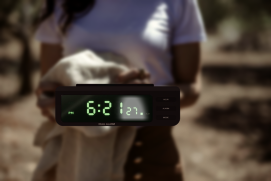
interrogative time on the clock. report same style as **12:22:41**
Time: **6:21:27**
